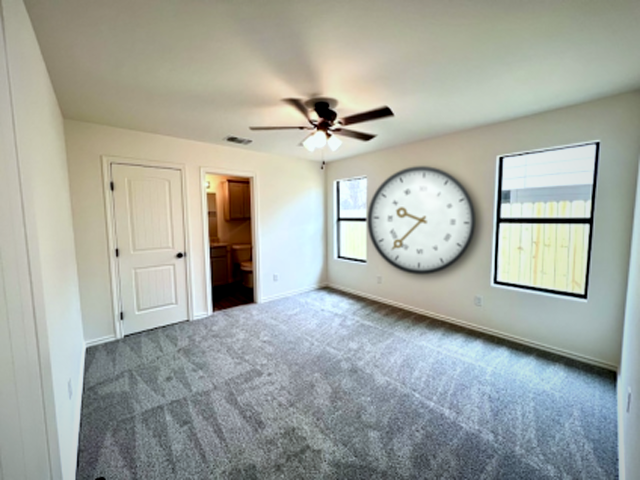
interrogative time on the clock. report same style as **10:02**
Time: **9:37**
